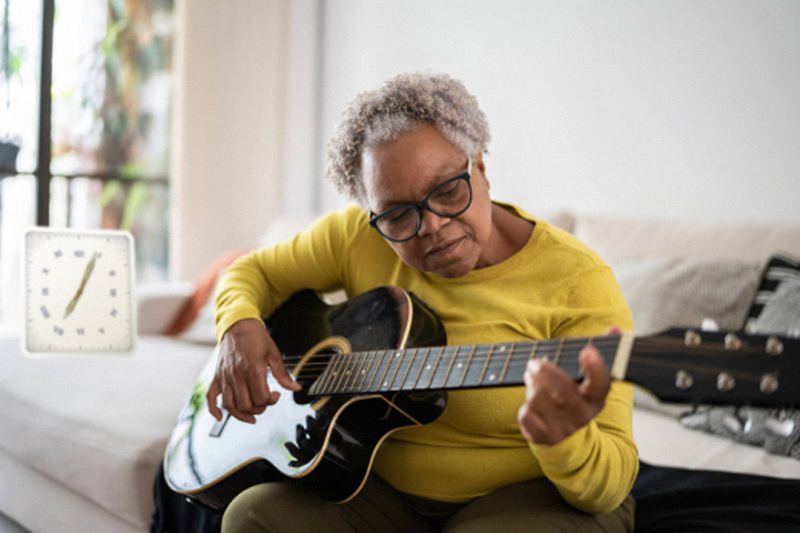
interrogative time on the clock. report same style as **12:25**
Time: **7:04**
